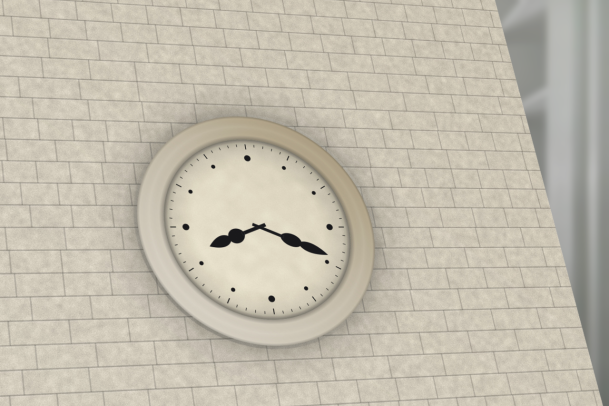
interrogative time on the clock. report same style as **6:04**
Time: **8:19**
